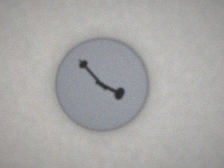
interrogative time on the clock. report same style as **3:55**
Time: **3:53**
